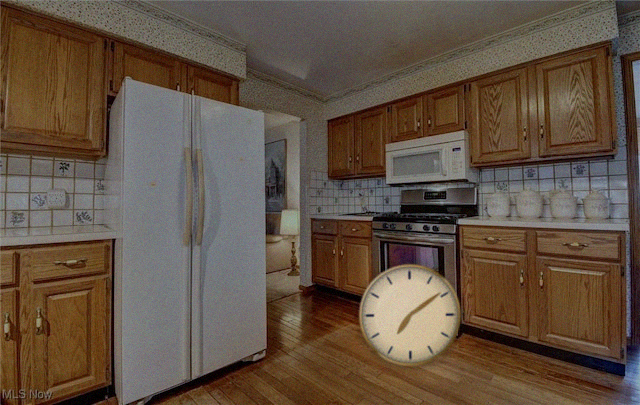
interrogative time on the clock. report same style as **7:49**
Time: **7:09**
